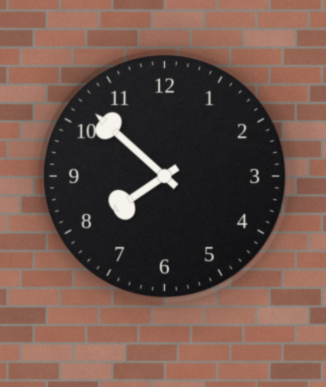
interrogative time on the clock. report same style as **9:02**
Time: **7:52**
